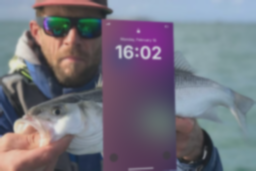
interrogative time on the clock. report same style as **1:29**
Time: **16:02**
